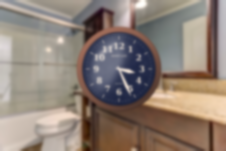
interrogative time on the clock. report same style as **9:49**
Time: **3:26**
